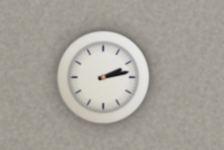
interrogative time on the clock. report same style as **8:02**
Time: **2:13**
